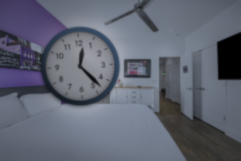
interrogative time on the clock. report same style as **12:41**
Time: **12:23**
